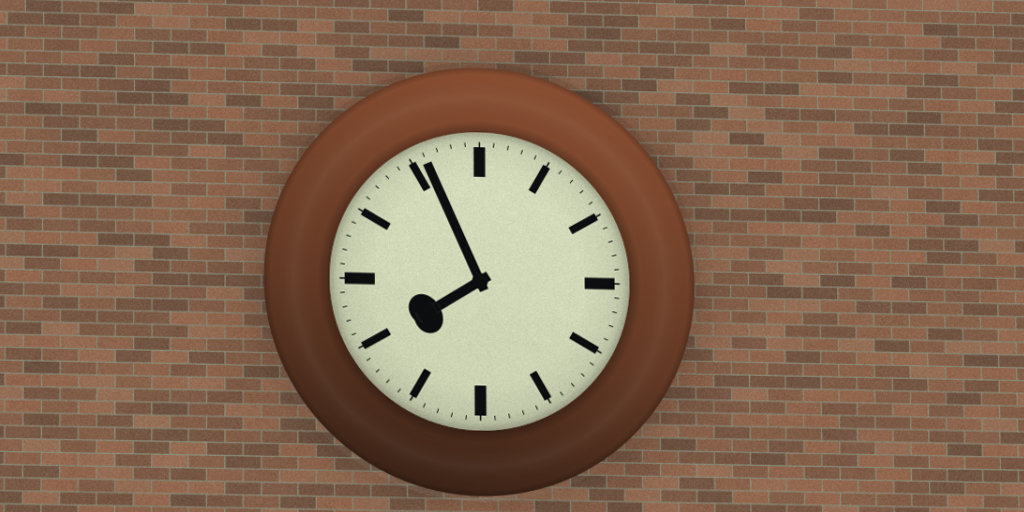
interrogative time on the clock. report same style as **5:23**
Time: **7:56**
